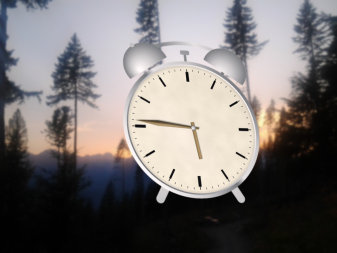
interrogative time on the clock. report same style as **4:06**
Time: **5:46**
